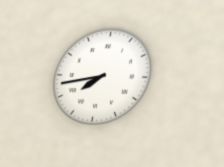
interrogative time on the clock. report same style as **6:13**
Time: **7:43**
